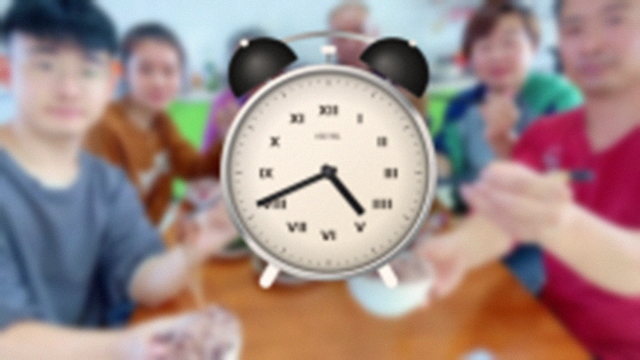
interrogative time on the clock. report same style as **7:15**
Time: **4:41**
